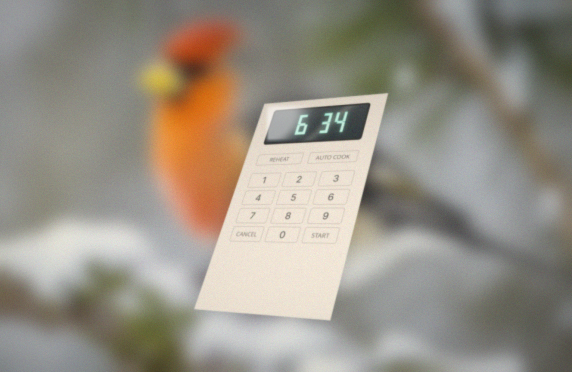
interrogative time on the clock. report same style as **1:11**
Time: **6:34**
